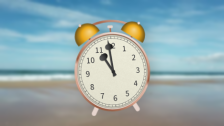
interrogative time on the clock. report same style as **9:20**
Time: **10:59**
